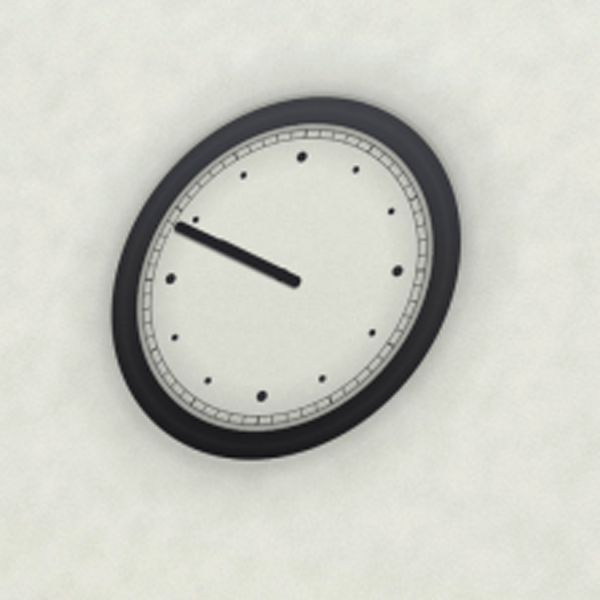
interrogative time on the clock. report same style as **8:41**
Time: **9:49**
